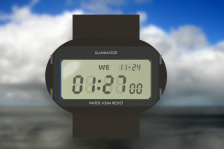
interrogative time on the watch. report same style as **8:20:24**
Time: **1:27:00**
